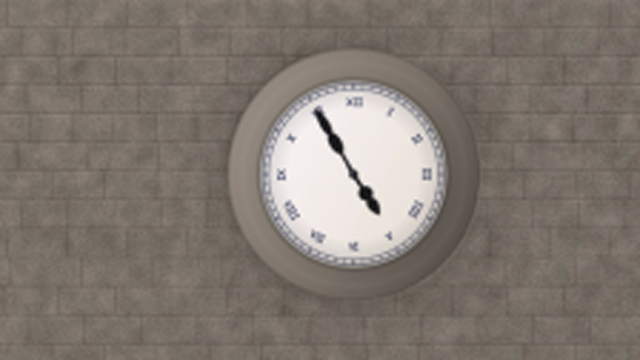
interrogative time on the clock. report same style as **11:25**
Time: **4:55**
